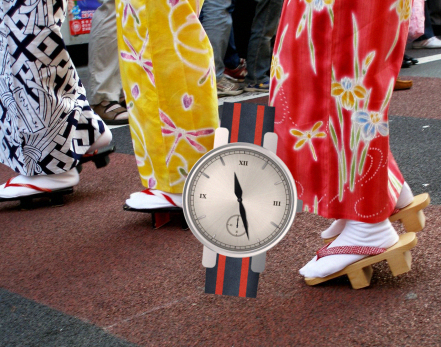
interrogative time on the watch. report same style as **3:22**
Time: **11:27**
